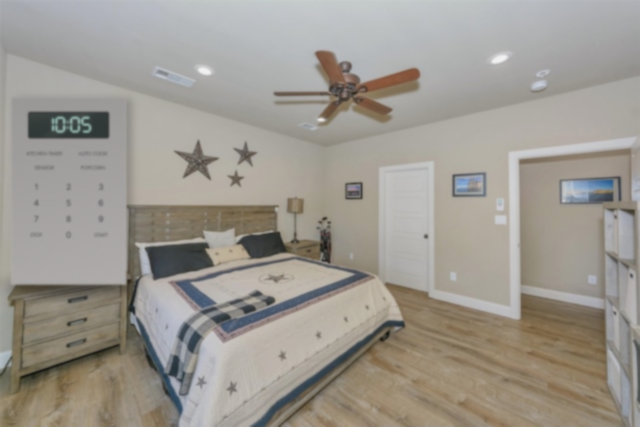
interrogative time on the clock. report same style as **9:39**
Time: **10:05**
